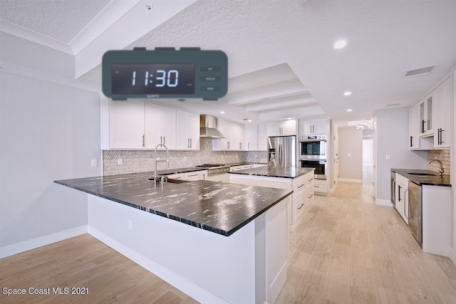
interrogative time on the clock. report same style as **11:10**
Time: **11:30**
